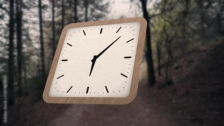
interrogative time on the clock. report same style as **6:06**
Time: **6:07**
